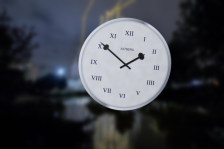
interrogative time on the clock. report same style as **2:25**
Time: **1:51**
